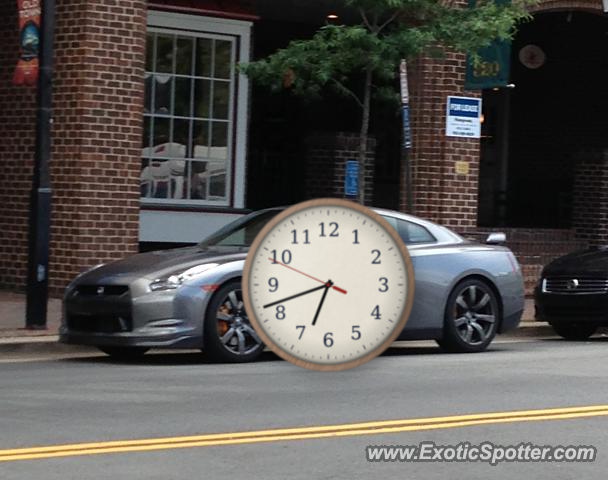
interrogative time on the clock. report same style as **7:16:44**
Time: **6:41:49**
